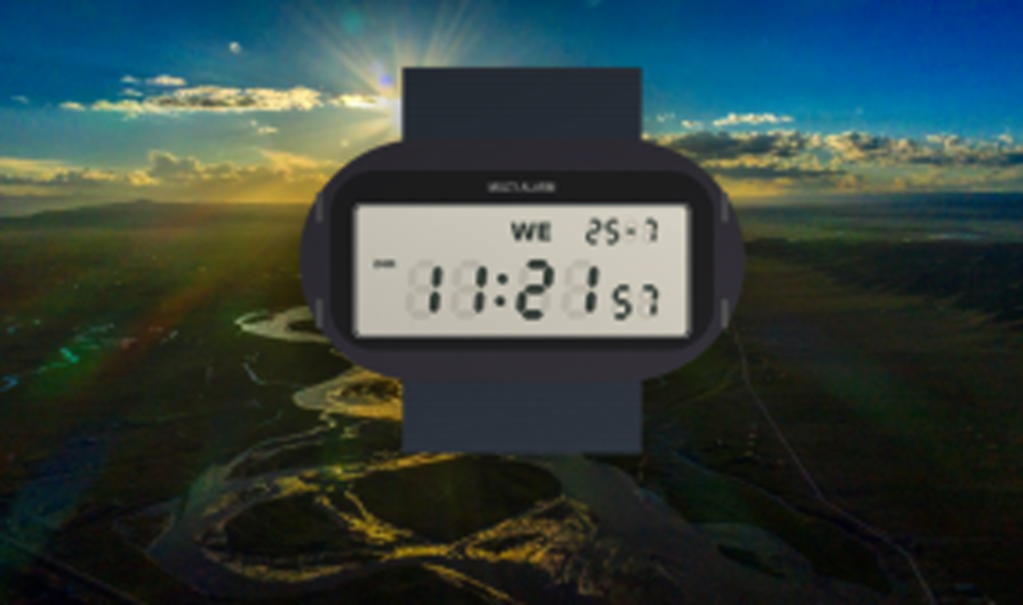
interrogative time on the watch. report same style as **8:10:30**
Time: **11:21:57**
